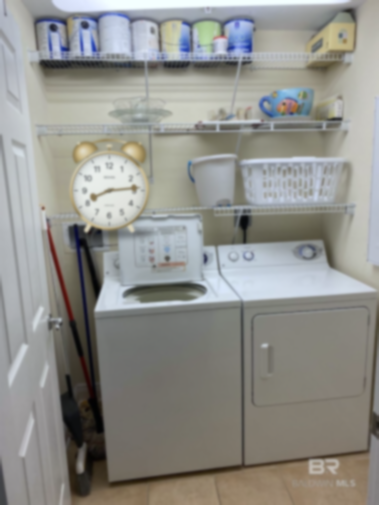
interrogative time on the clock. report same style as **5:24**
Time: **8:14**
